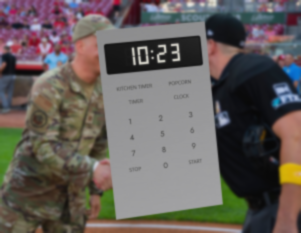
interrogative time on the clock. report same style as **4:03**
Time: **10:23**
